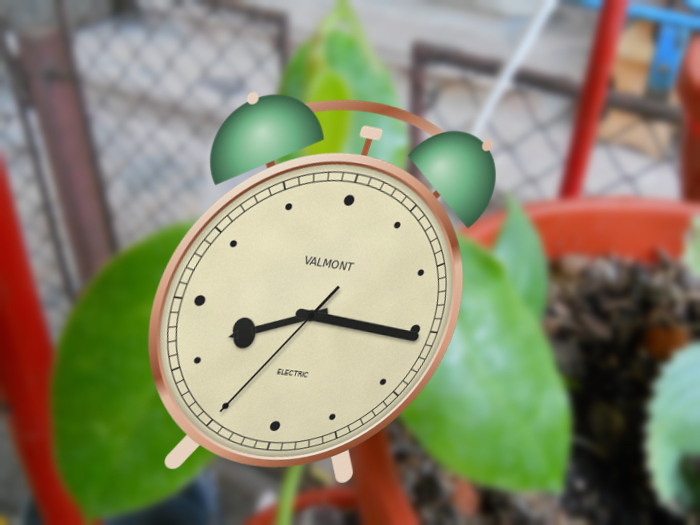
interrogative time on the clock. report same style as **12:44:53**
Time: **8:15:35**
